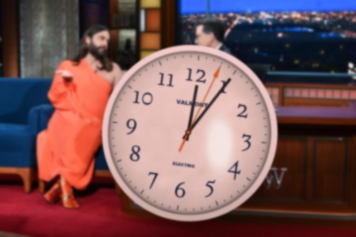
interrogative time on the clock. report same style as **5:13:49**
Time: **12:05:03**
